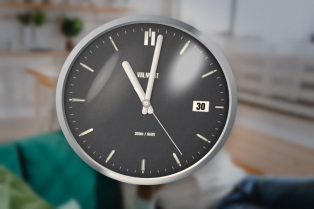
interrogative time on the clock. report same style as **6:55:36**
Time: **11:01:24**
